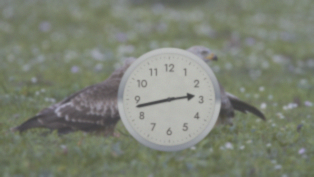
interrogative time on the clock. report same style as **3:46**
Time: **2:43**
